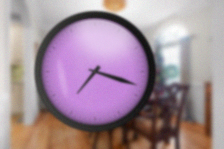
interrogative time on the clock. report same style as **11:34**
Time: **7:18**
